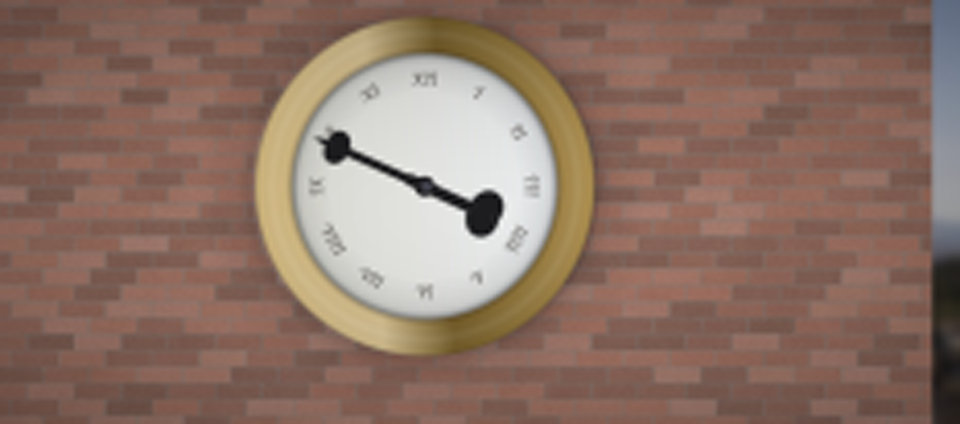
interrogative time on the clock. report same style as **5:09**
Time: **3:49**
